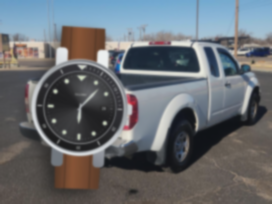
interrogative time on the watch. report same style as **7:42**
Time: **6:07**
